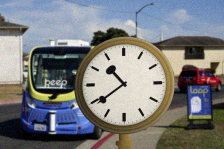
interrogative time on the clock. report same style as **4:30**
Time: **10:39**
